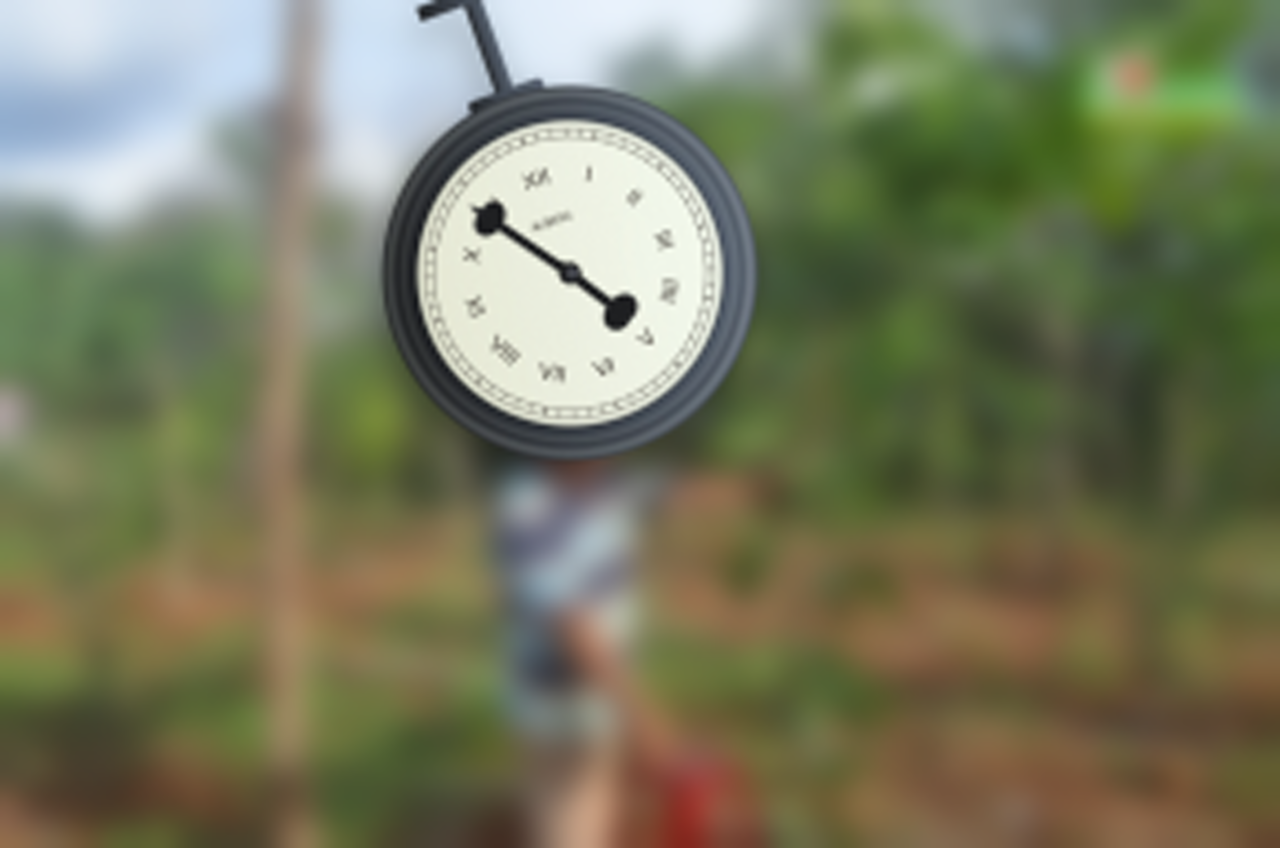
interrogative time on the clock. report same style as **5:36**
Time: **4:54**
